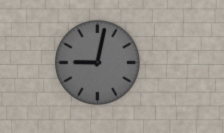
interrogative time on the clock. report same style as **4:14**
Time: **9:02**
